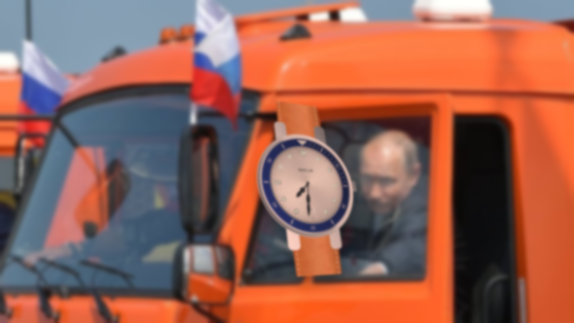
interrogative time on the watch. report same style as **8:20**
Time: **7:31**
